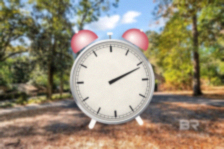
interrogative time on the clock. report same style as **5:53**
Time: **2:11**
